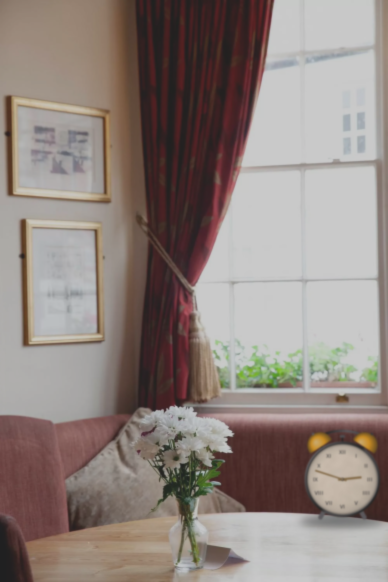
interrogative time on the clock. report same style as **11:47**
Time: **2:48**
